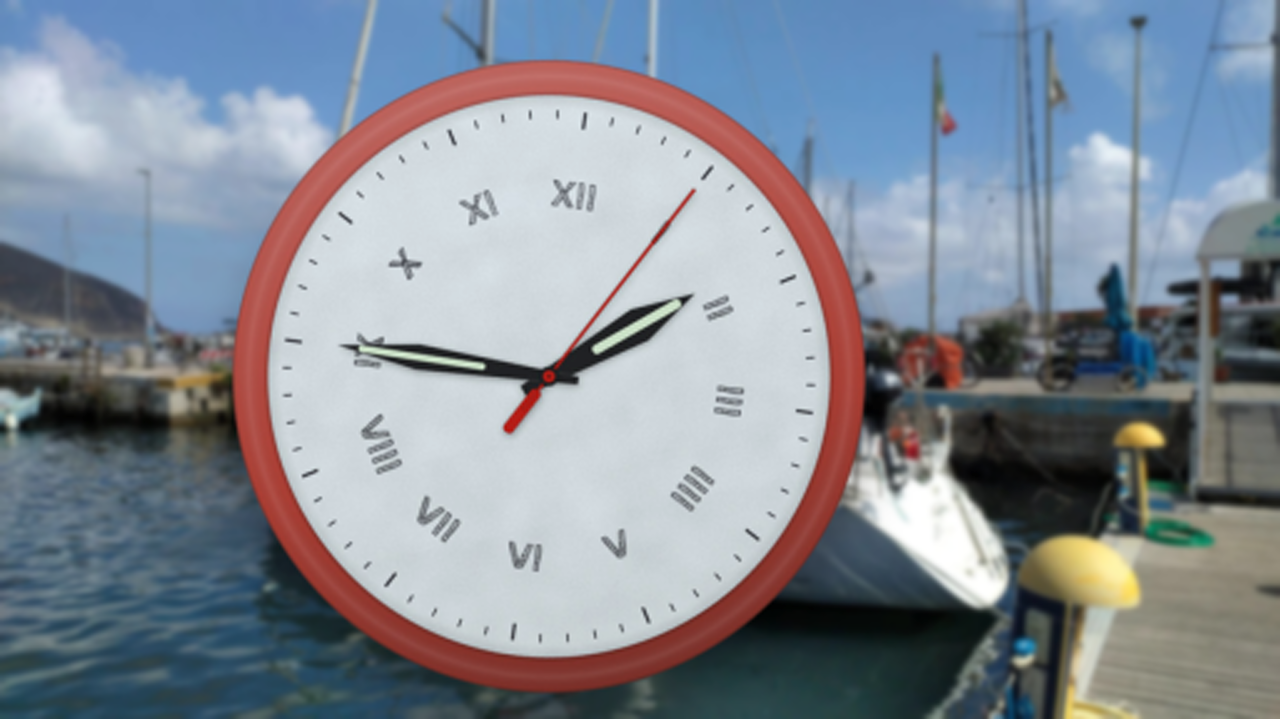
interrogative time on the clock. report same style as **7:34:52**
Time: **1:45:05**
